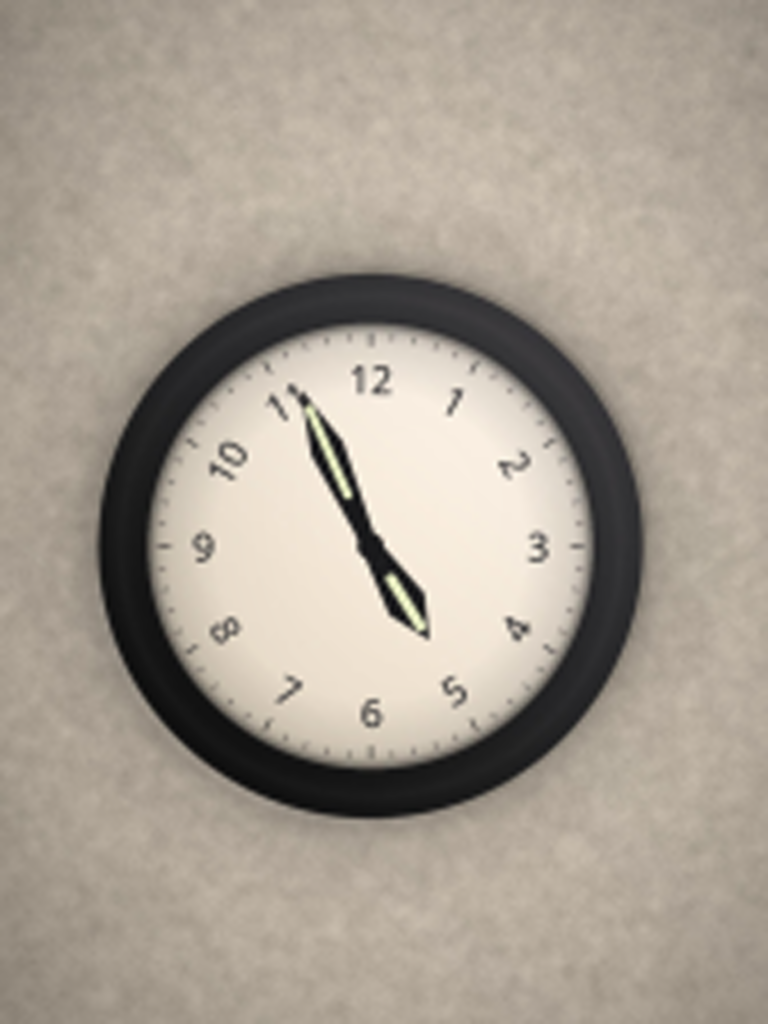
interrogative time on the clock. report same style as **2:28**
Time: **4:56**
